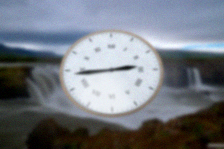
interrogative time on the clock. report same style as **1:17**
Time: **2:44**
